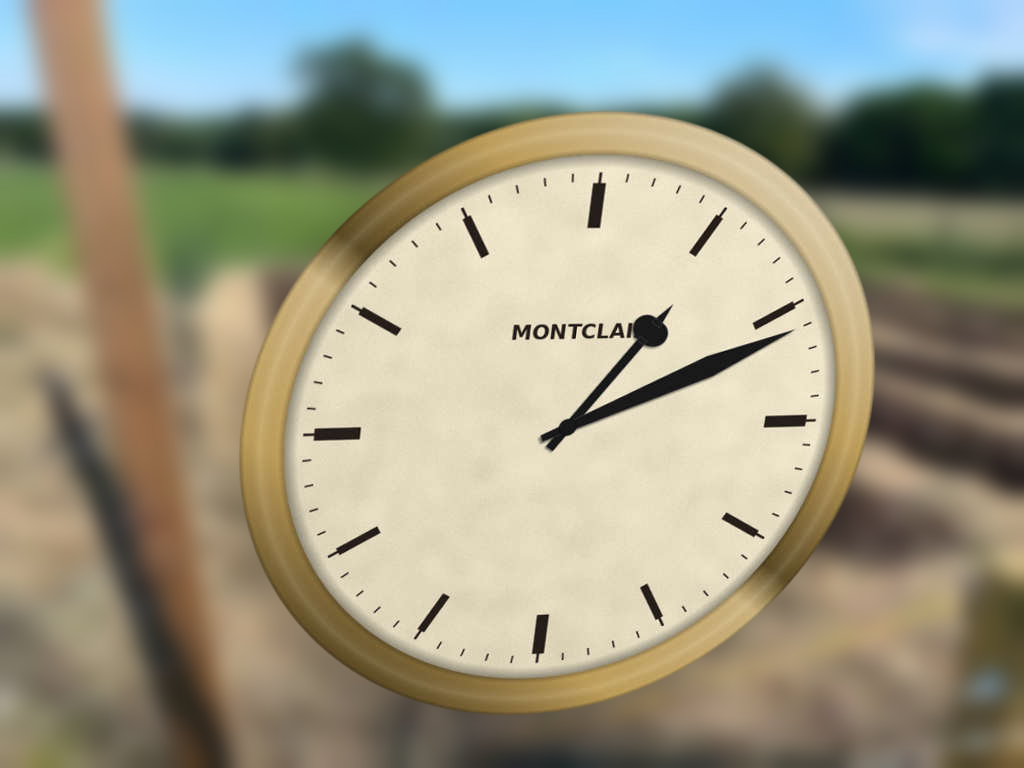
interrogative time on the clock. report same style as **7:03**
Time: **1:11**
